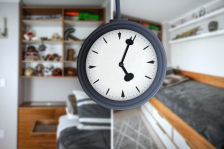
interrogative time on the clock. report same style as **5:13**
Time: **5:04**
